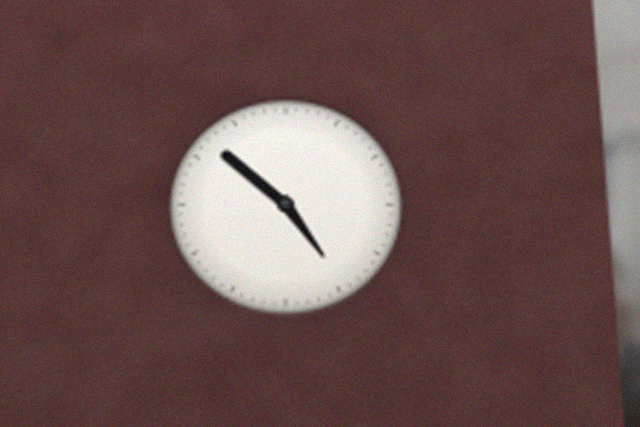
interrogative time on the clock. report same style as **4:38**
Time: **4:52**
